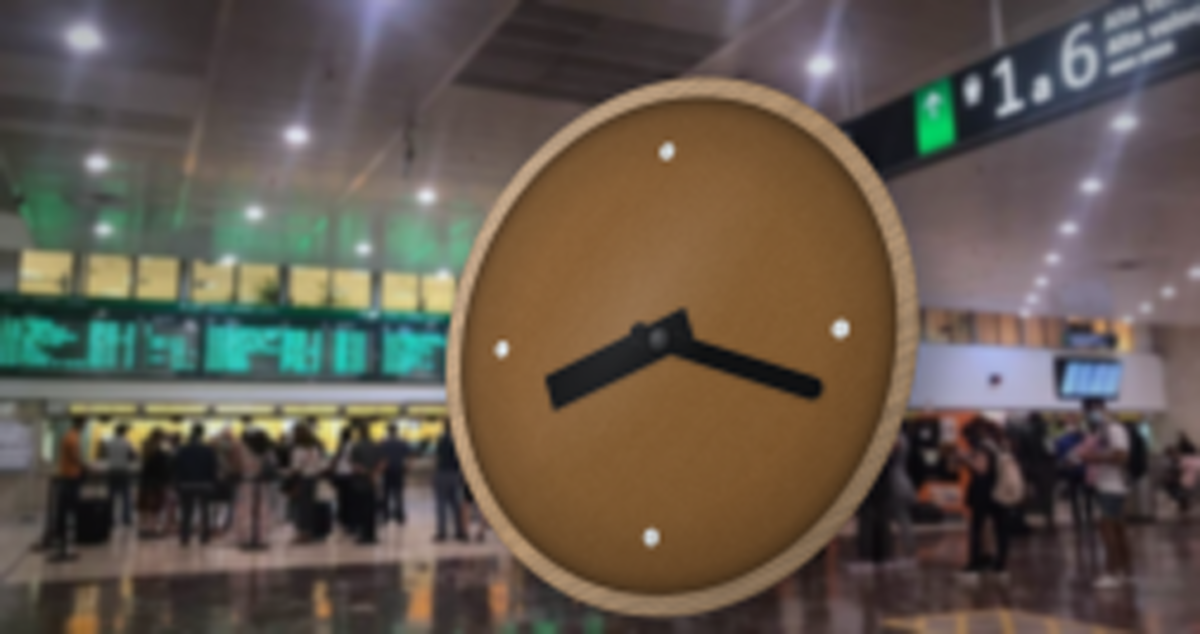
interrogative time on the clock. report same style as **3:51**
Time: **8:18**
